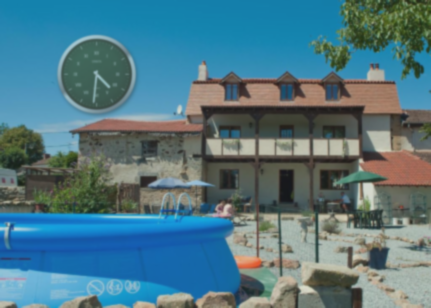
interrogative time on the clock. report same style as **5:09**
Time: **4:31**
